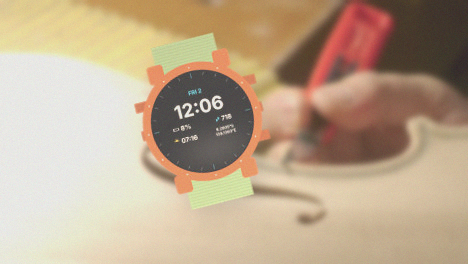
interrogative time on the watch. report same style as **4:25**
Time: **12:06**
